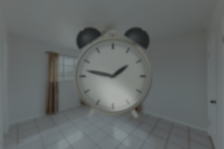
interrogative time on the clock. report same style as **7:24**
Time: **1:47**
